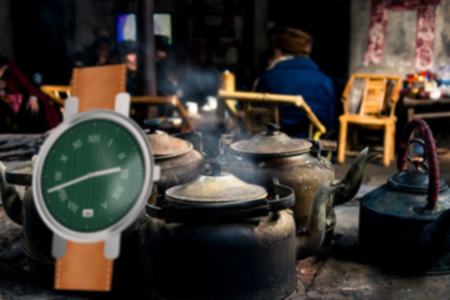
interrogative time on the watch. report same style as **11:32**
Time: **2:42**
